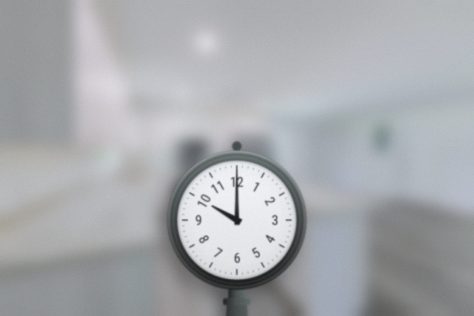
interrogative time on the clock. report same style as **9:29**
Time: **10:00**
